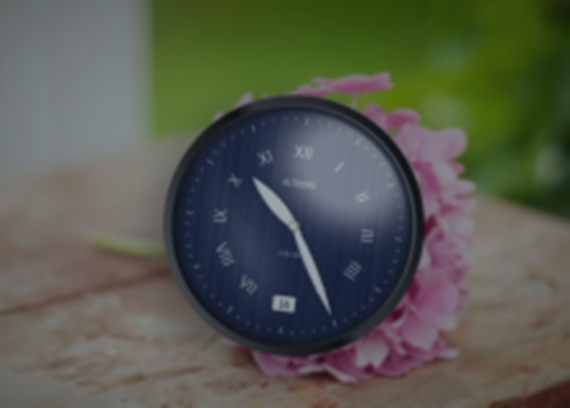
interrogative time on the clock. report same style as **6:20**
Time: **10:25**
